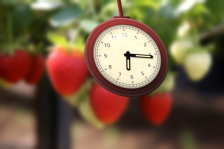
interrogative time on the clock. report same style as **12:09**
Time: **6:16**
